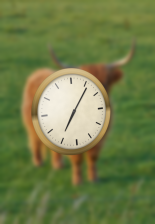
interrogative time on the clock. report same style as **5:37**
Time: **7:06**
